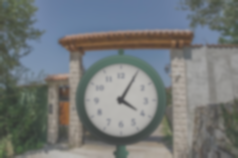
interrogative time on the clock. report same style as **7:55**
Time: **4:05**
